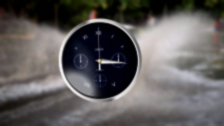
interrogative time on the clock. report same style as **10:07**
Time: **3:16**
